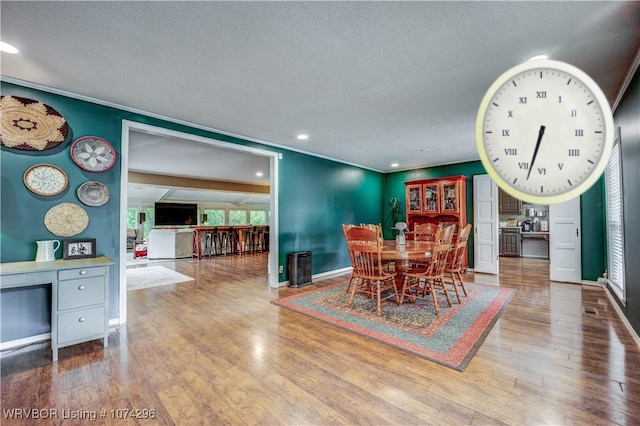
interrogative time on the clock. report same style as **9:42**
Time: **6:33**
